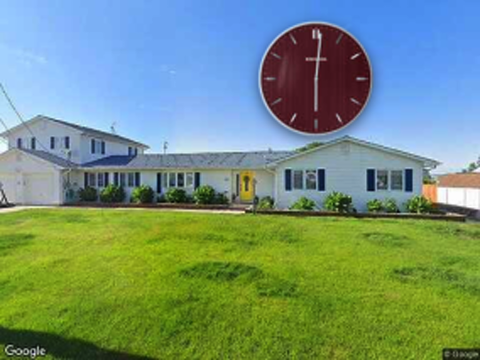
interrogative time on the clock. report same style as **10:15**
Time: **6:01**
